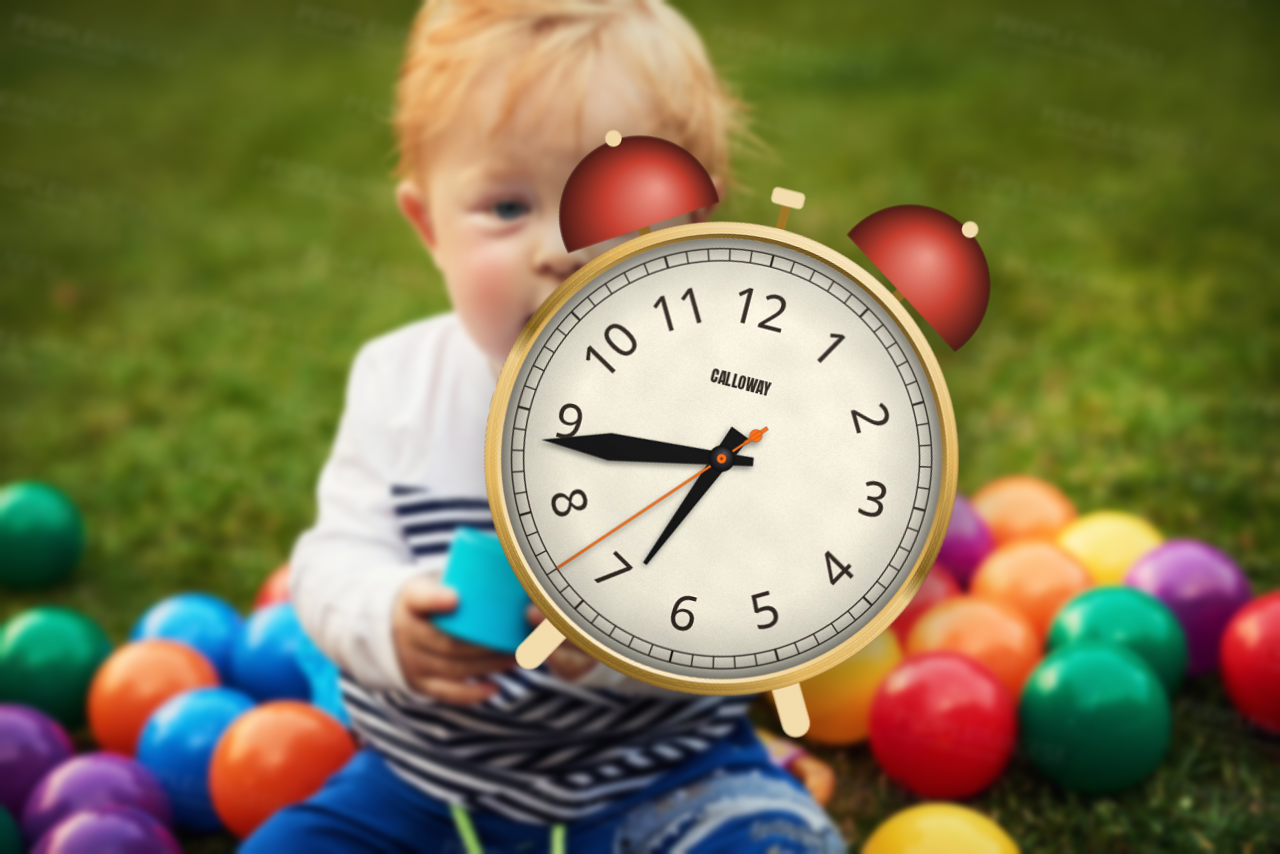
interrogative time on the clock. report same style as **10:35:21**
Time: **6:43:37**
